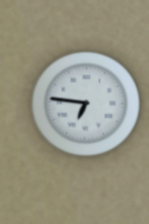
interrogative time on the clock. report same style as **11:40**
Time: **6:46**
